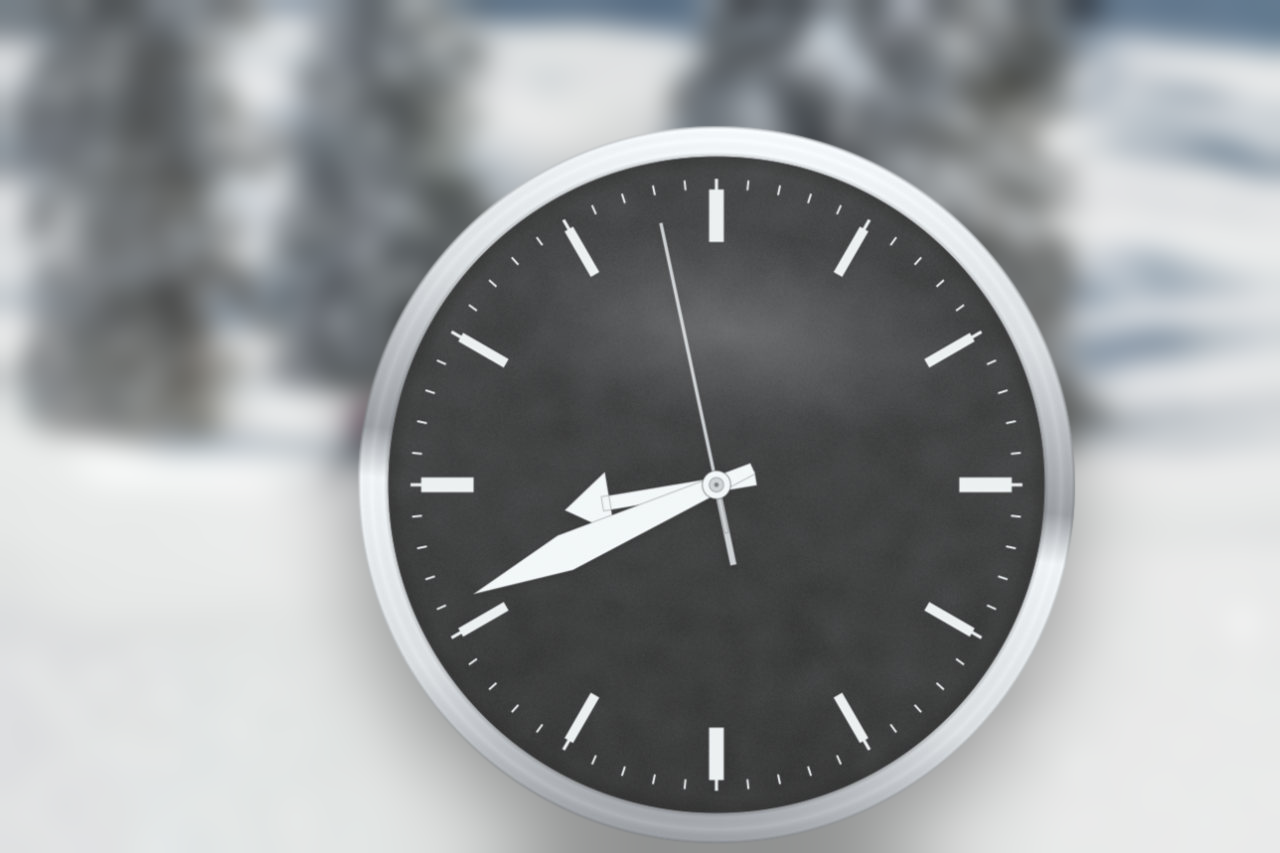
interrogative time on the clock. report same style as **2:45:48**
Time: **8:40:58**
